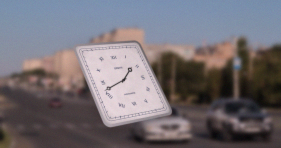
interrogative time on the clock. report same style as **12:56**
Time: **1:42**
